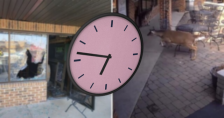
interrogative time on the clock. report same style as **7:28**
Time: **6:47**
